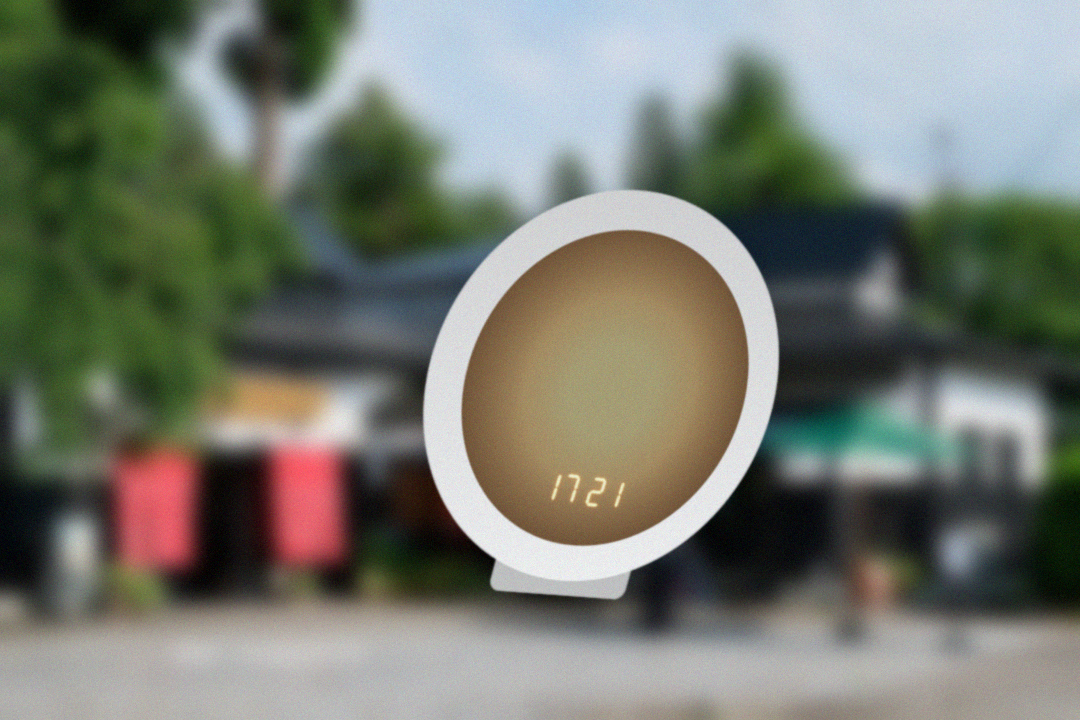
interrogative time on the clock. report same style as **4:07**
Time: **17:21**
